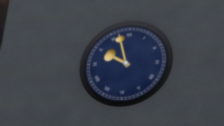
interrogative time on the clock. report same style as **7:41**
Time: **9:57**
